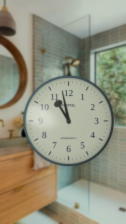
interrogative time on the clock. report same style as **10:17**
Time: **10:58**
